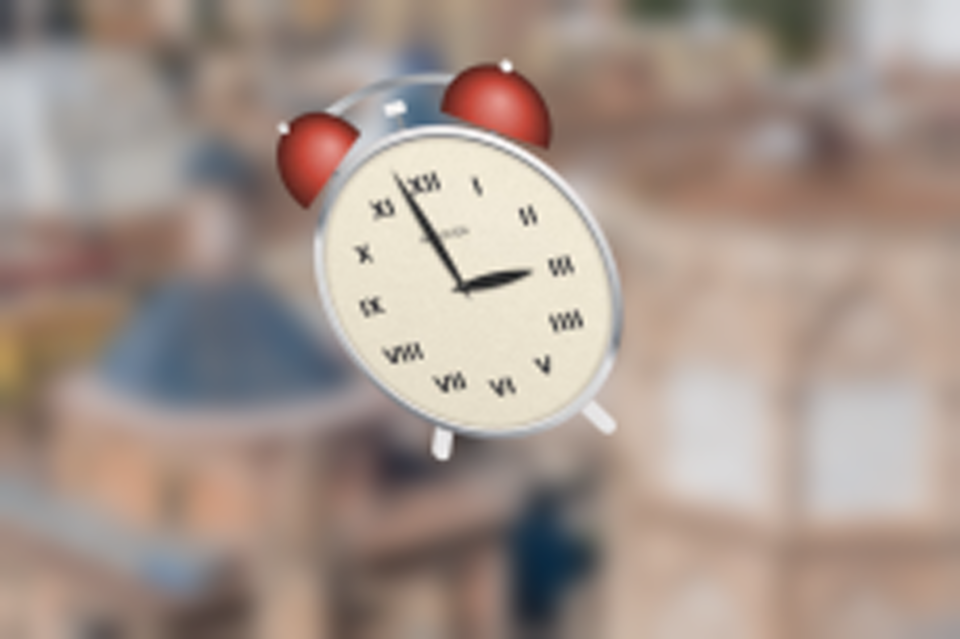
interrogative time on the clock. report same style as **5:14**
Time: **2:58**
